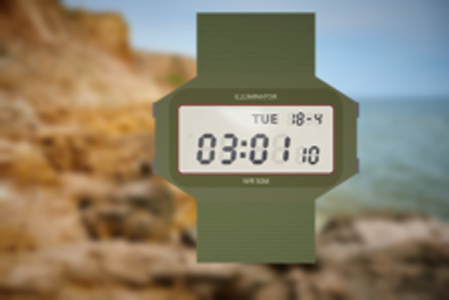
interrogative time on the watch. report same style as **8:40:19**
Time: **3:01:10**
